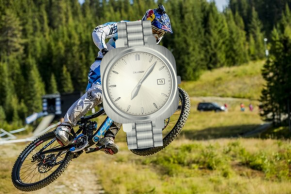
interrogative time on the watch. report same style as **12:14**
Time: **7:07**
